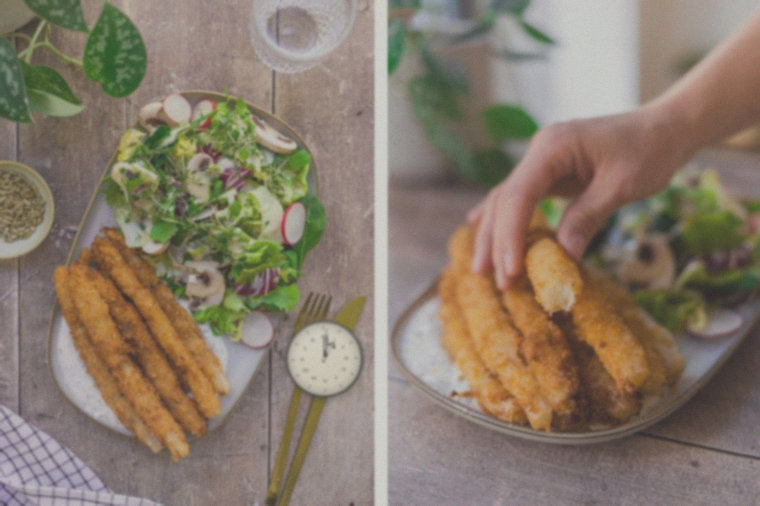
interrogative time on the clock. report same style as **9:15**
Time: **1:01**
